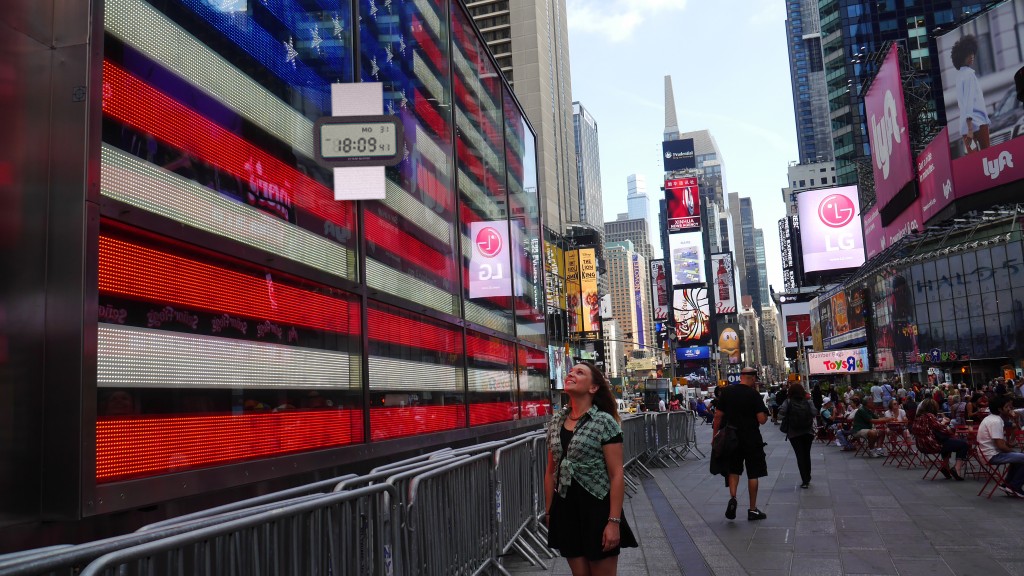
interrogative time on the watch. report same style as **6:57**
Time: **18:09**
